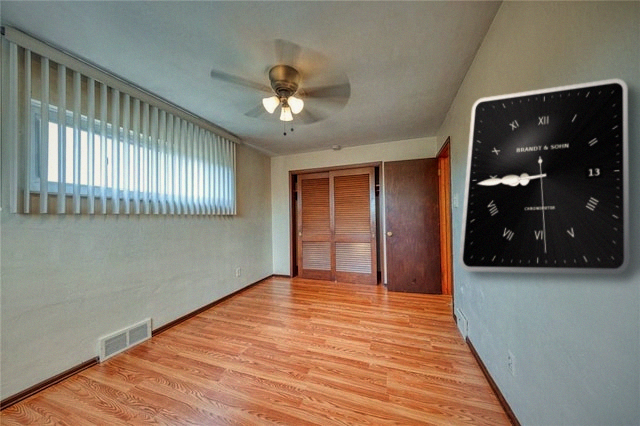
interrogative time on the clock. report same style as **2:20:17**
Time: **8:44:29**
